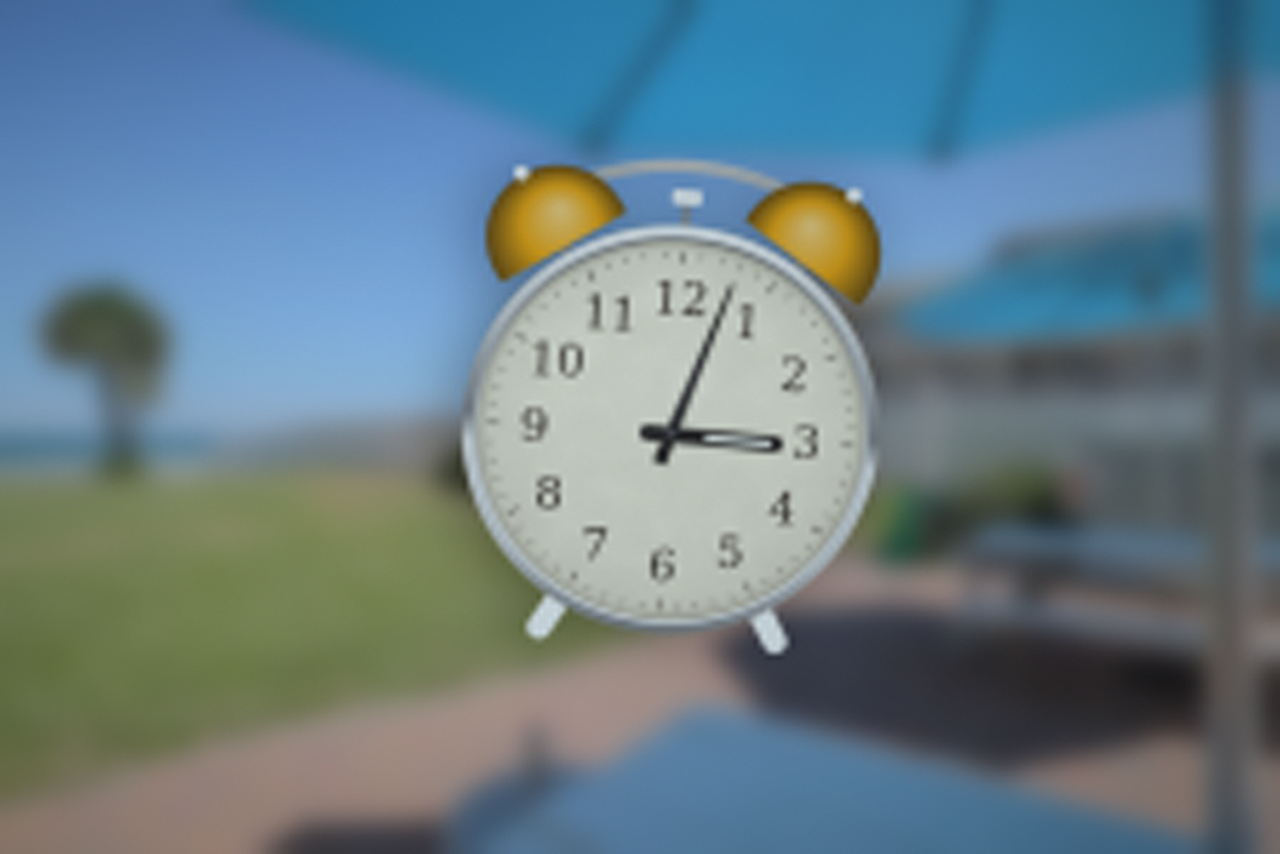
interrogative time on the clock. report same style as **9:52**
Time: **3:03**
